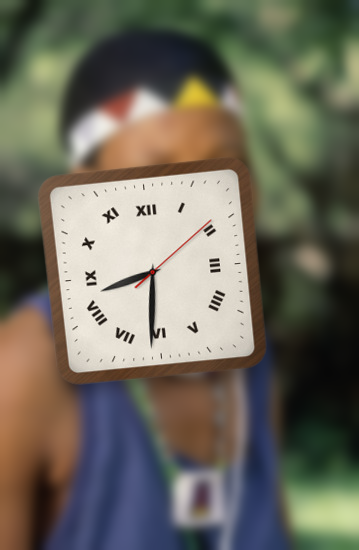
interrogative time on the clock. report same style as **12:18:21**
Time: **8:31:09**
